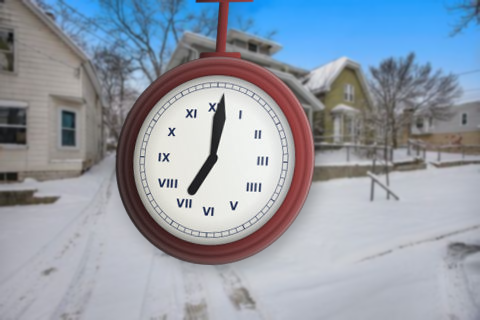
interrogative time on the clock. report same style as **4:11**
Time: **7:01**
